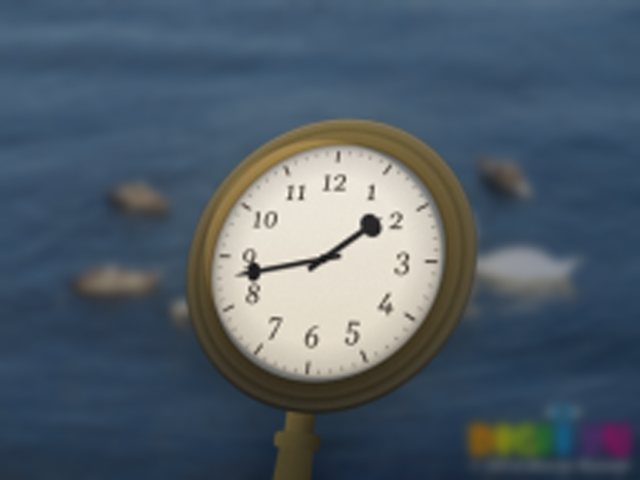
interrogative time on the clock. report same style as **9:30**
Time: **1:43**
